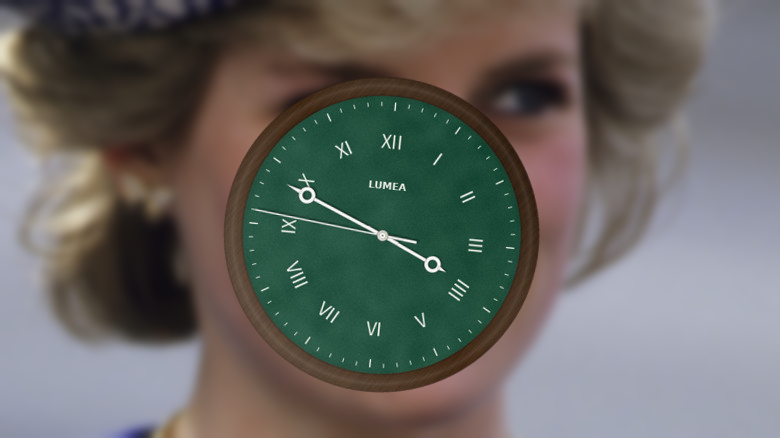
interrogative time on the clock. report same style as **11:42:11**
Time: **3:48:46**
